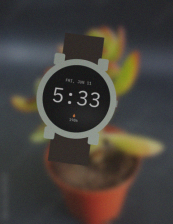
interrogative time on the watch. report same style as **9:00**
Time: **5:33**
